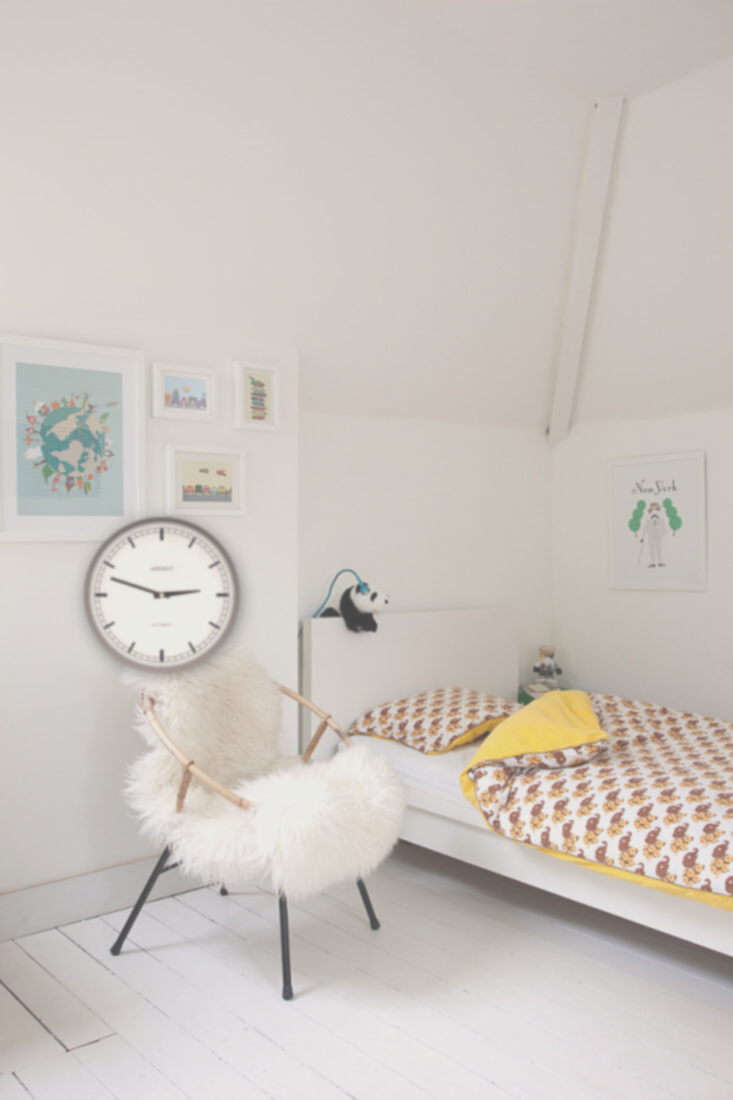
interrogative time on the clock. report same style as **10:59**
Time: **2:48**
